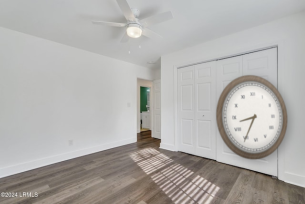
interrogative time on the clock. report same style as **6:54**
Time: **8:35**
